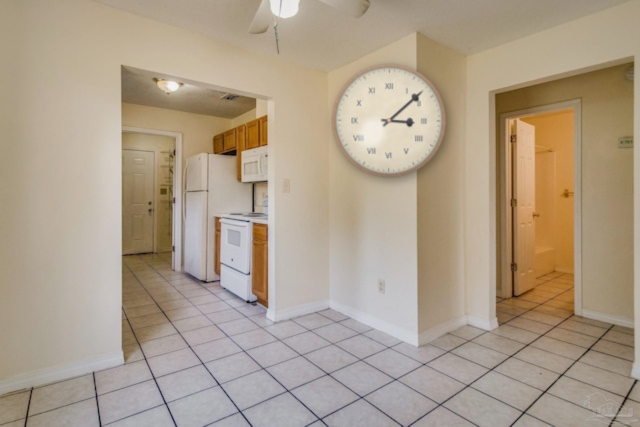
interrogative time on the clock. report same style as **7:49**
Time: **3:08**
